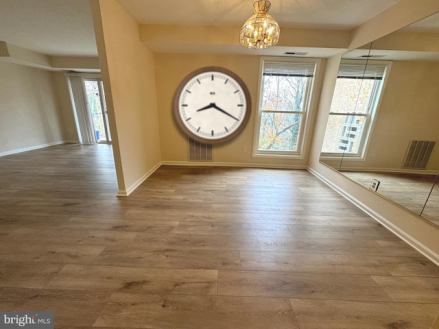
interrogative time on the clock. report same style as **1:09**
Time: **8:20**
